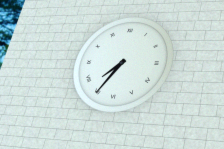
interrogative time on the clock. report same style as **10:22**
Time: **7:35**
